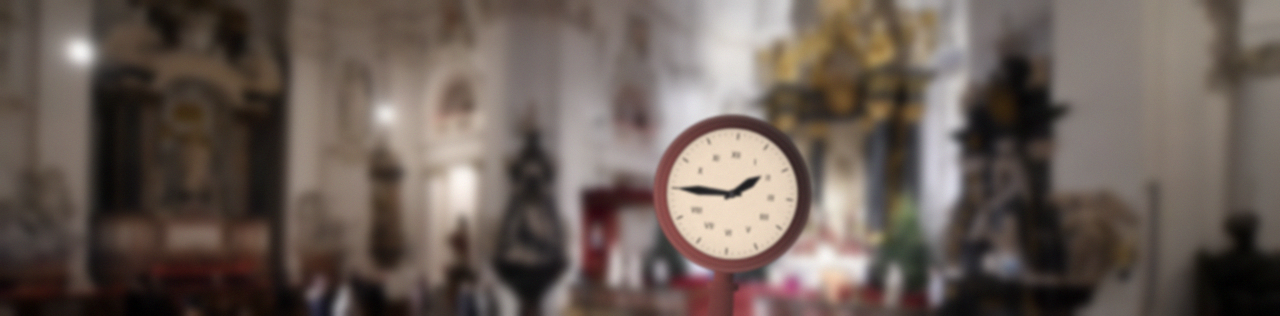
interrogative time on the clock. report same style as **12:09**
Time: **1:45**
